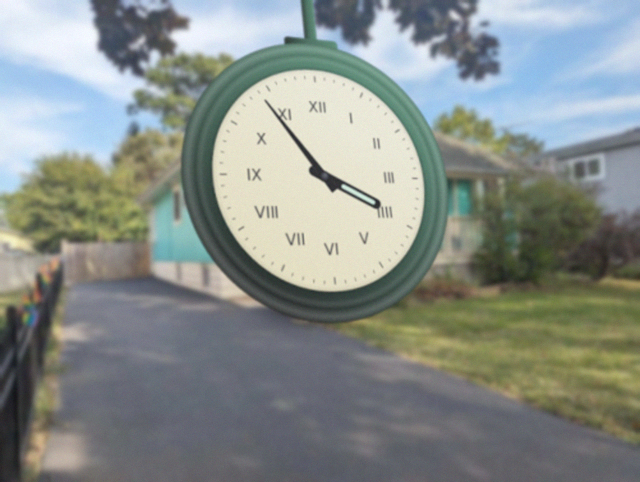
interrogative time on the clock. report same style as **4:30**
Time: **3:54**
